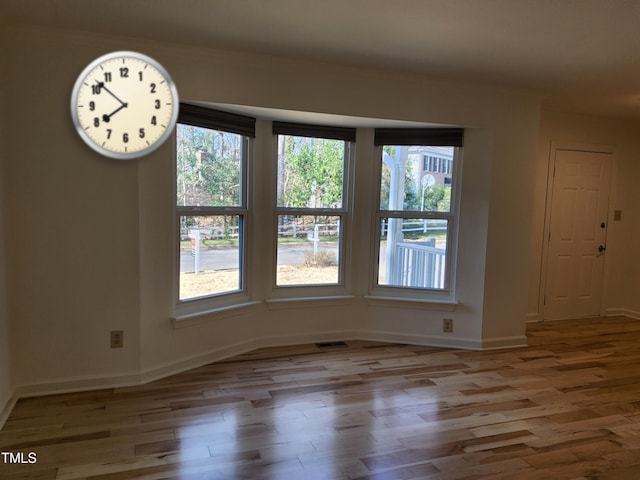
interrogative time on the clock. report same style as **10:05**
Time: **7:52**
